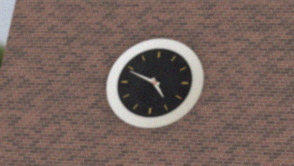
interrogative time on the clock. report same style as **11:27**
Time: **4:49**
